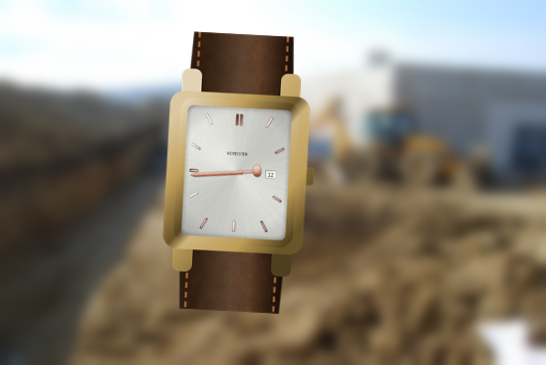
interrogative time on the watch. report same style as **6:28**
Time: **2:44**
